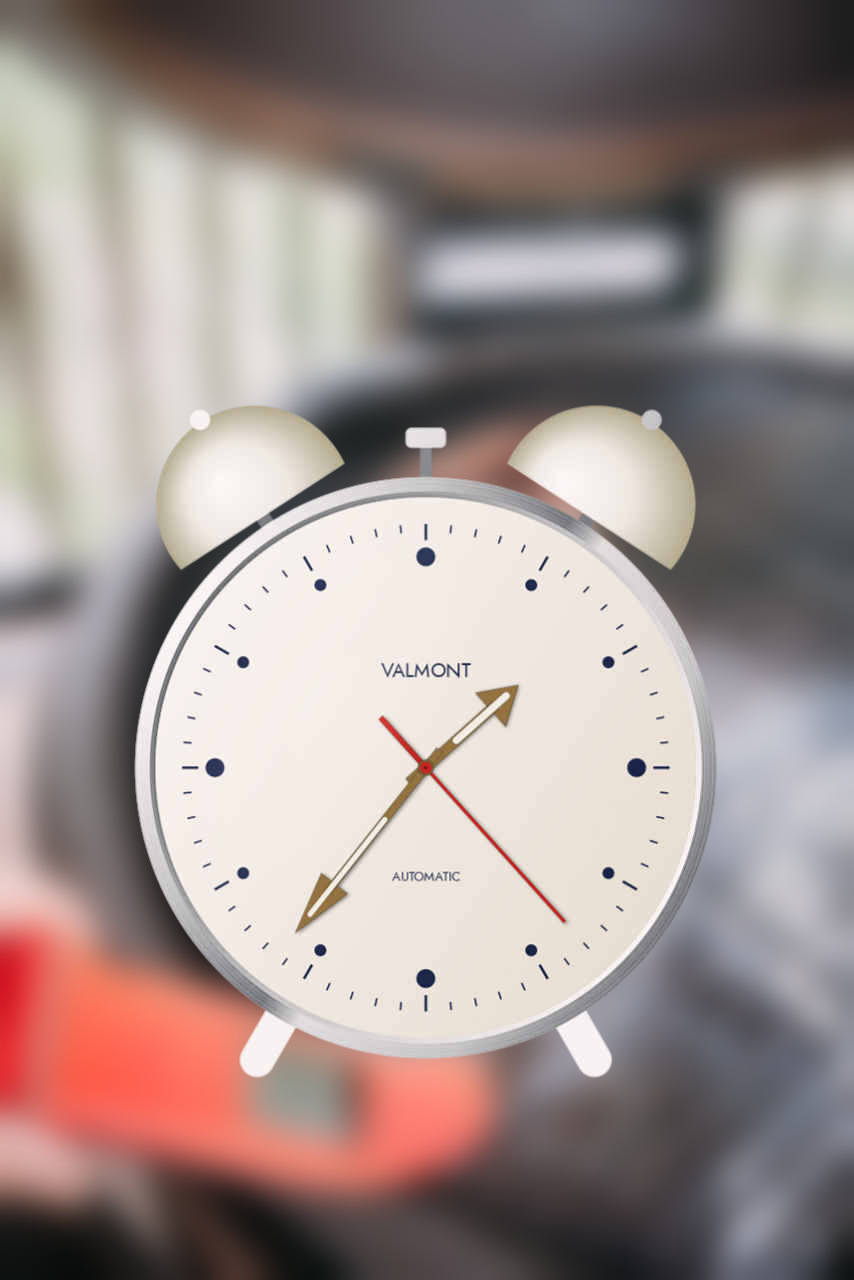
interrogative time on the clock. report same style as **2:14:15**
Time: **1:36:23**
